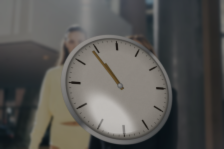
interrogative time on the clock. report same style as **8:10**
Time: **10:54**
